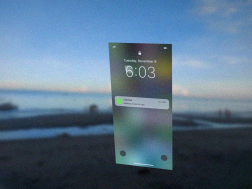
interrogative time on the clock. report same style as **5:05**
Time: **6:03**
